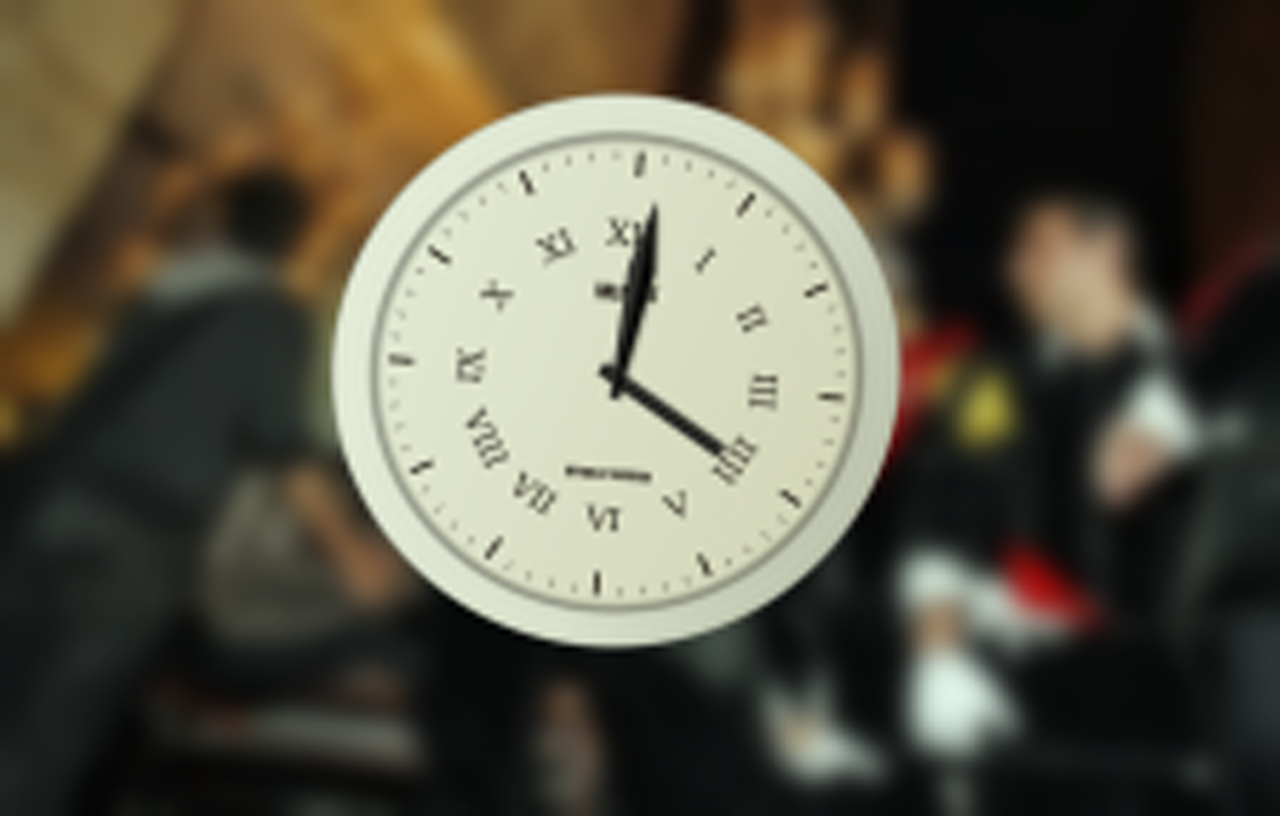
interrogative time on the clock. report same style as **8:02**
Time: **4:01**
